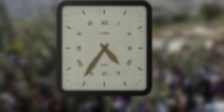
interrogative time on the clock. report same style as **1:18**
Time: **4:36**
